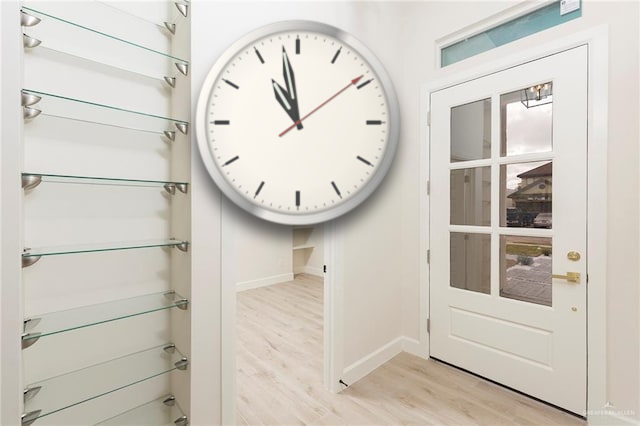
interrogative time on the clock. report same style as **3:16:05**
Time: **10:58:09**
